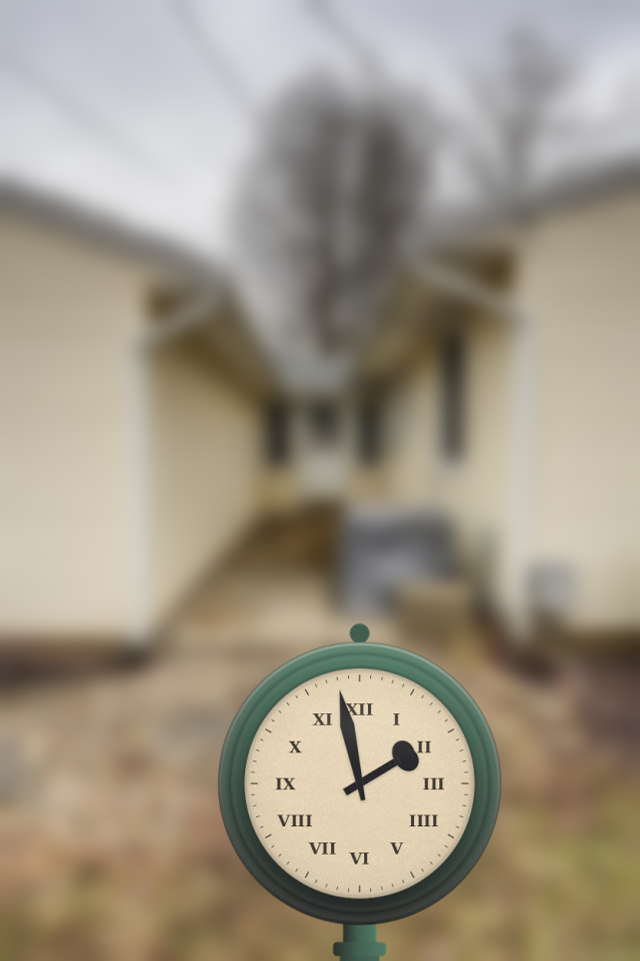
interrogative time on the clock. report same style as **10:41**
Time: **1:58**
